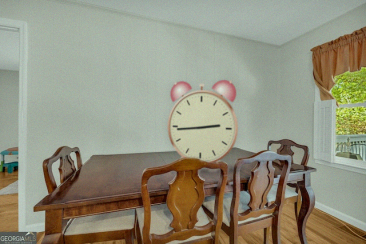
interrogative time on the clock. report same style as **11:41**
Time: **2:44**
